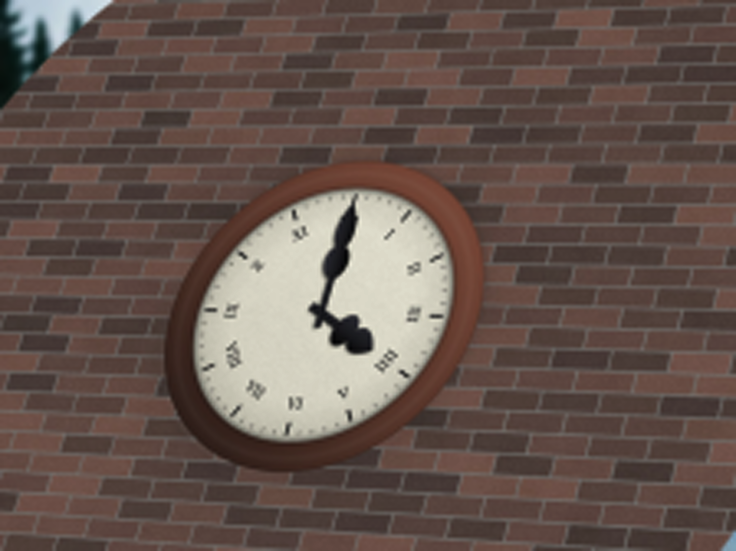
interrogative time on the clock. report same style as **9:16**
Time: **4:00**
